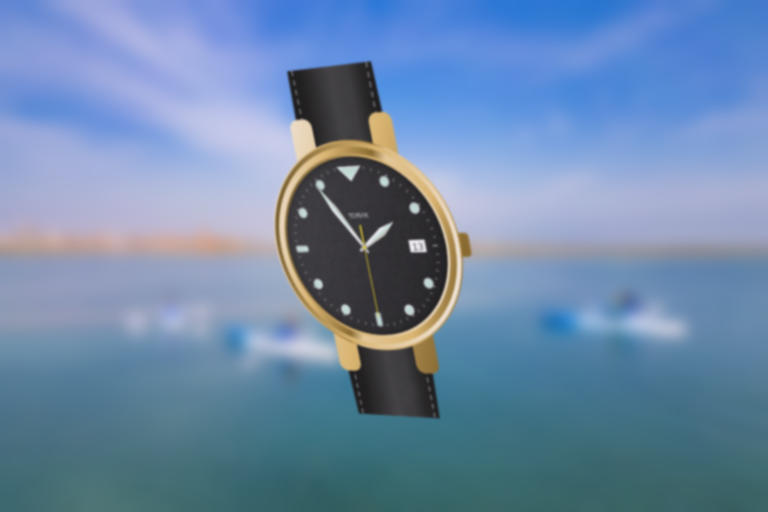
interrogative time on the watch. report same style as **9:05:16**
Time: **1:54:30**
